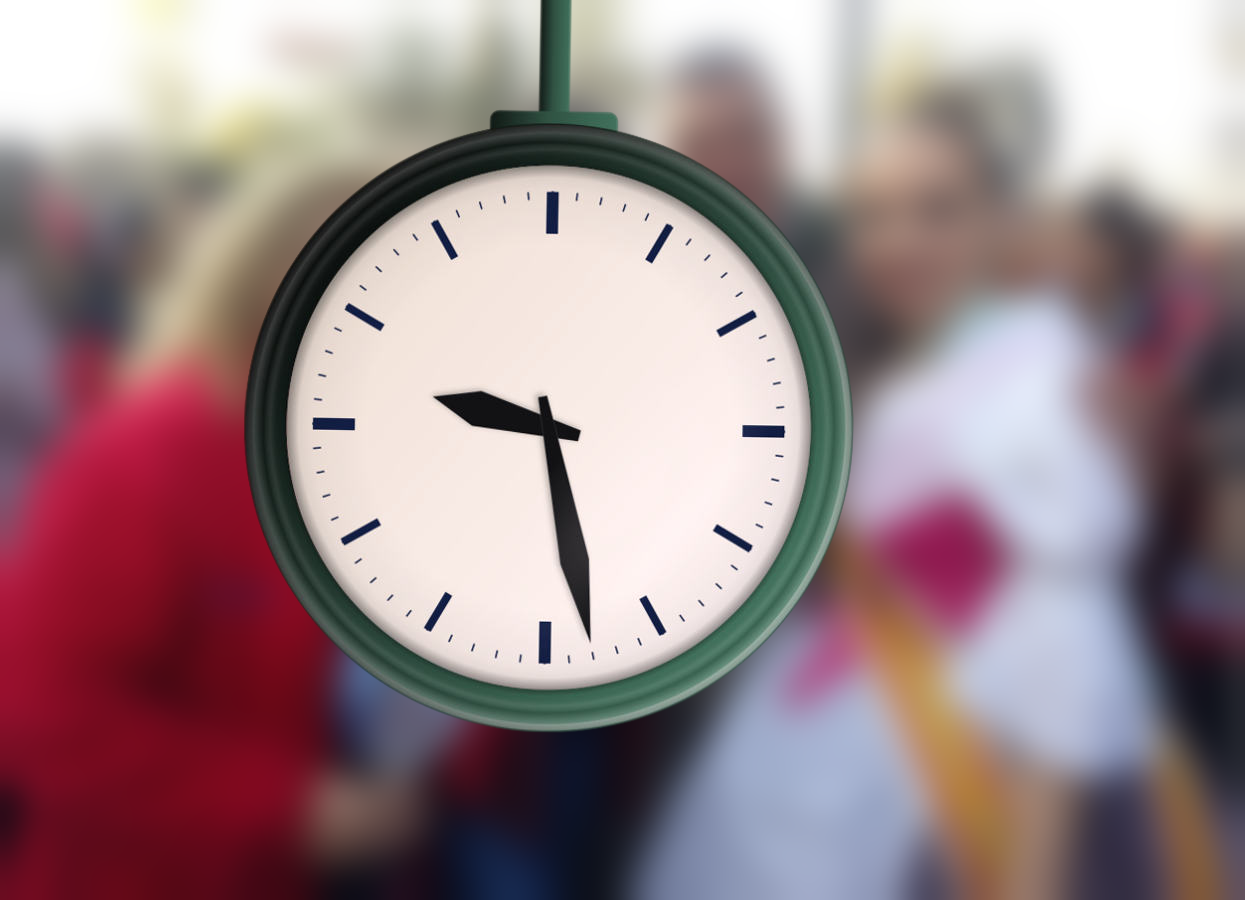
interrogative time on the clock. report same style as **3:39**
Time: **9:28**
